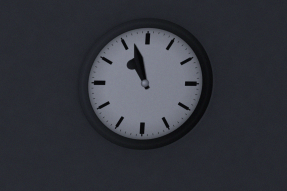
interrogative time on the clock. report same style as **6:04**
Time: **10:57**
